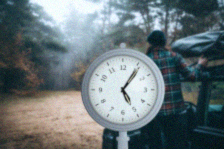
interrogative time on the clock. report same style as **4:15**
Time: **5:06**
